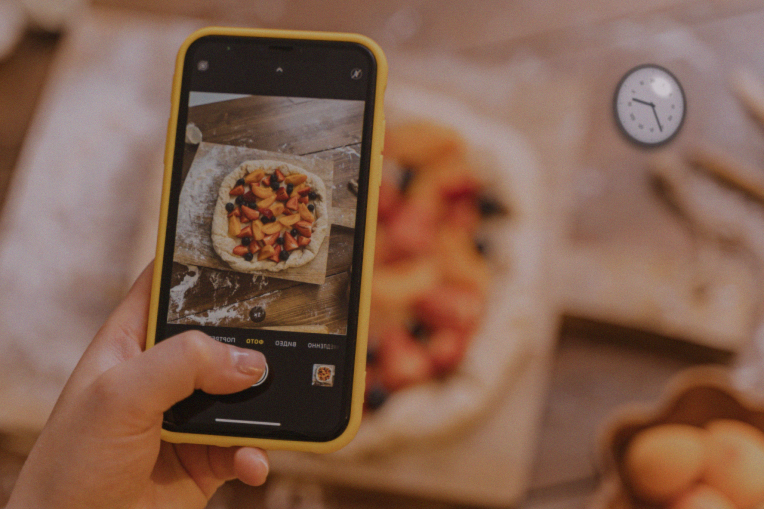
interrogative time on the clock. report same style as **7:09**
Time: **9:26**
